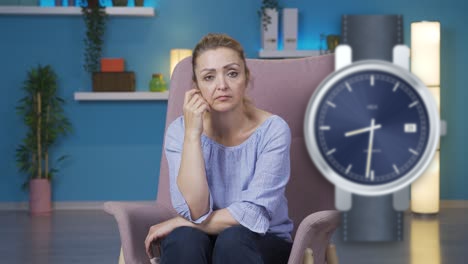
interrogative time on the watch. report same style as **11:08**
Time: **8:31**
